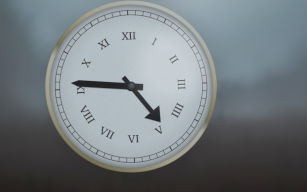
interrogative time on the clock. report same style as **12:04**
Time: **4:46**
